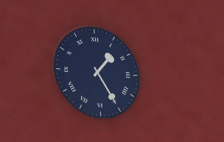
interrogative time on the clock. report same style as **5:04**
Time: **1:25**
